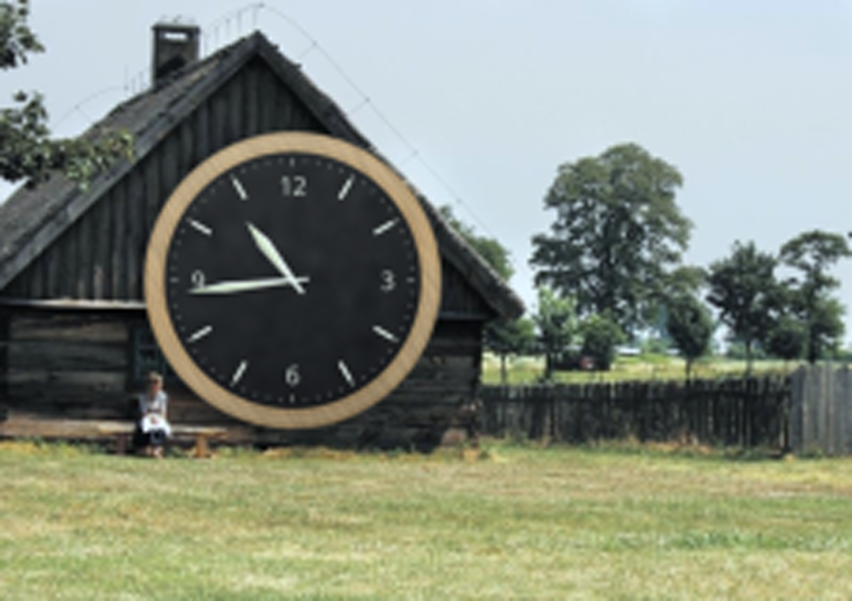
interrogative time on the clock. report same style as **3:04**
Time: **10:44**
